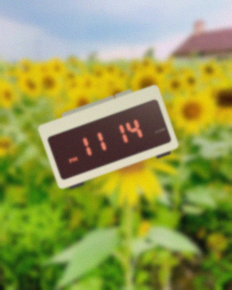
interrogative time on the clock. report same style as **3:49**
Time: **11:14**
